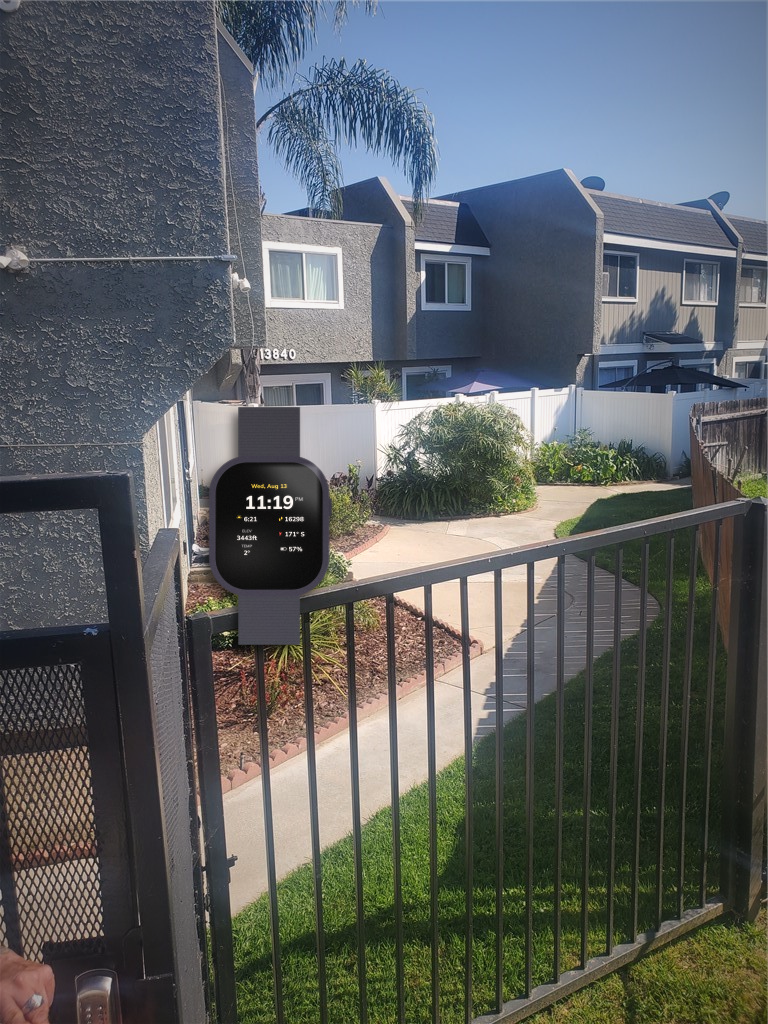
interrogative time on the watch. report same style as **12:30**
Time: **11:19**
